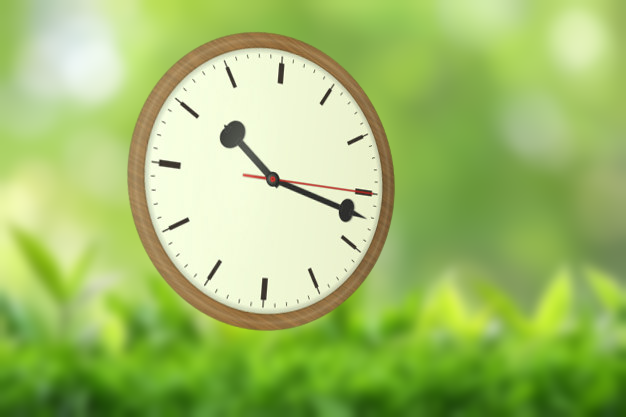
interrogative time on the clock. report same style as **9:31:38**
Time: **10:17:15**
